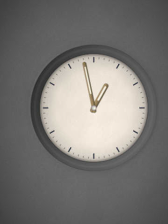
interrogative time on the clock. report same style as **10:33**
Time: **12:58**
